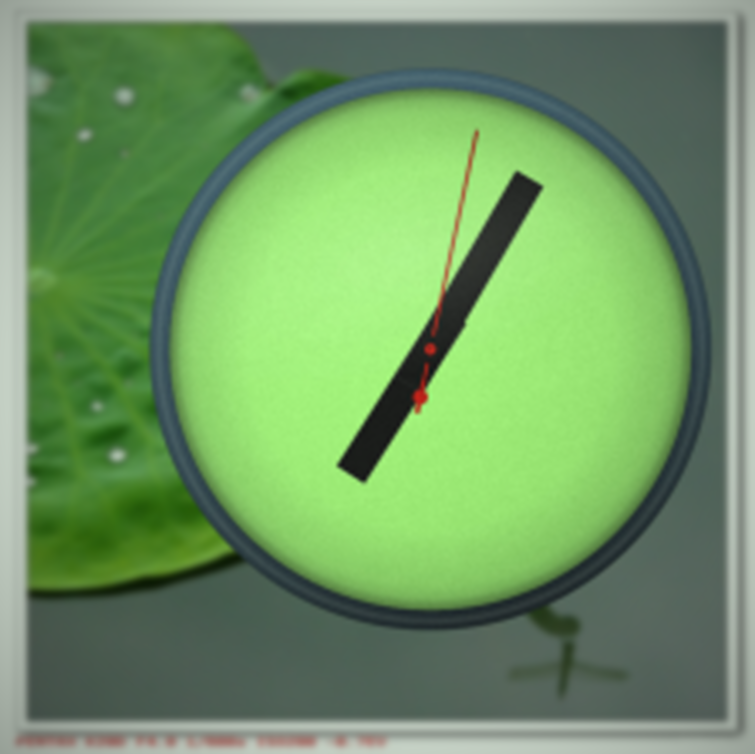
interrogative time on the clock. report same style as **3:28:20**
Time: **7:05:02**
